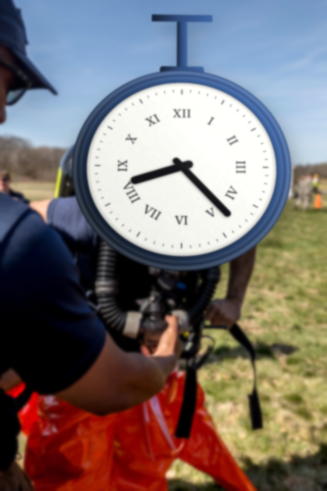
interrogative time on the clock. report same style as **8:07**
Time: **8:23**
